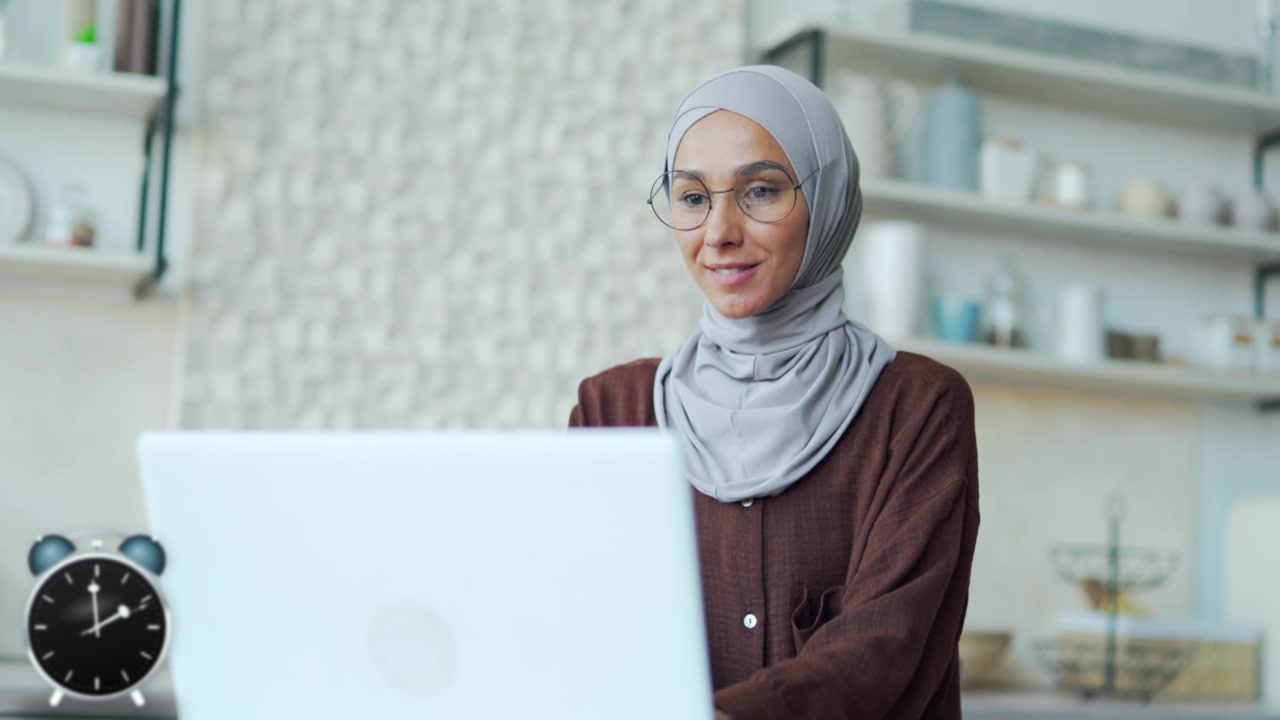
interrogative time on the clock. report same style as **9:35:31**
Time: **1:59:11**
